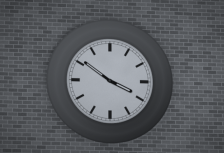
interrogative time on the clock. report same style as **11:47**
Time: **3:51**
